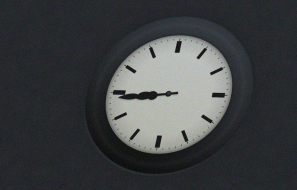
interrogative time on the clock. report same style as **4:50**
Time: **8:44**
